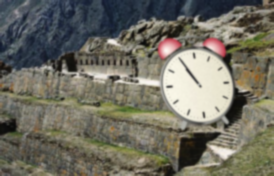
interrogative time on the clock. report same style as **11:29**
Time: **10:55**
